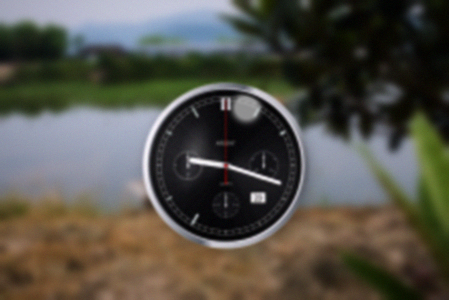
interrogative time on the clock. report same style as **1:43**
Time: **9:18**
